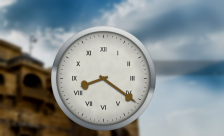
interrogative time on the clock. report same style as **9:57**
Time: **8:21**
